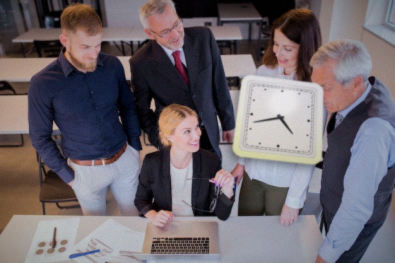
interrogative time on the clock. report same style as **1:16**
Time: **4:42**
